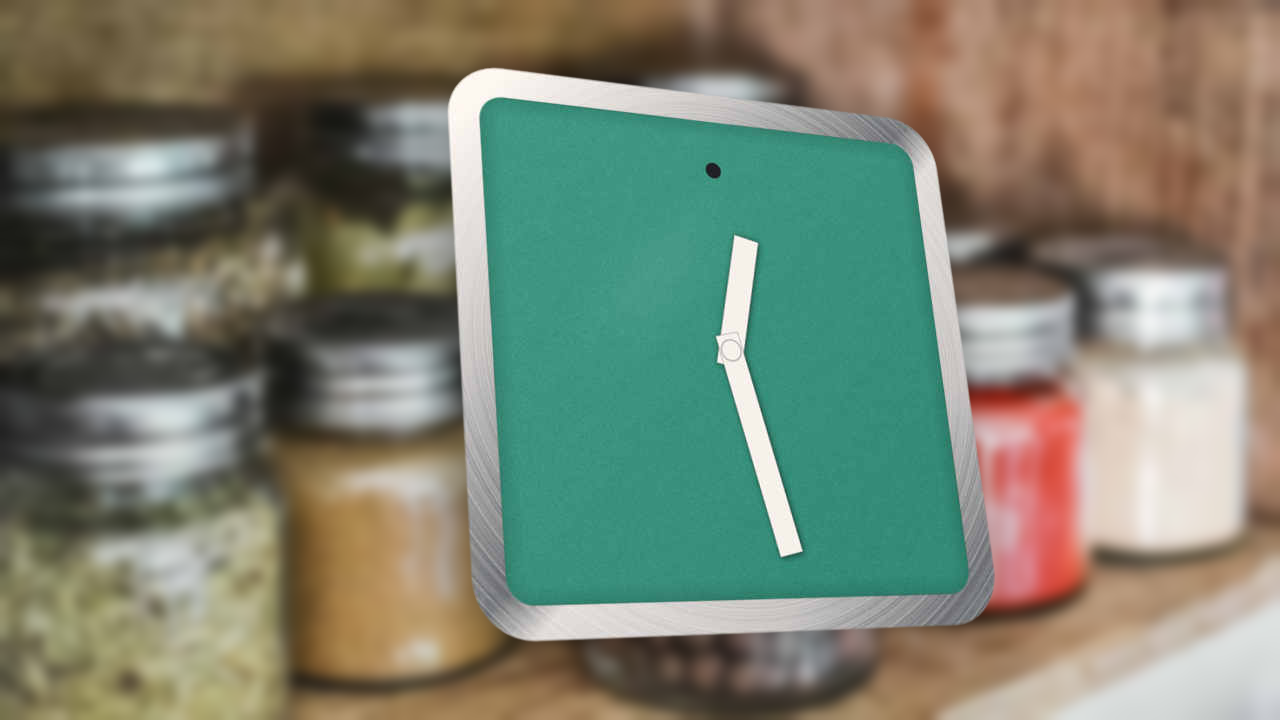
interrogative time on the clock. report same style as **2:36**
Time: **12:28**
